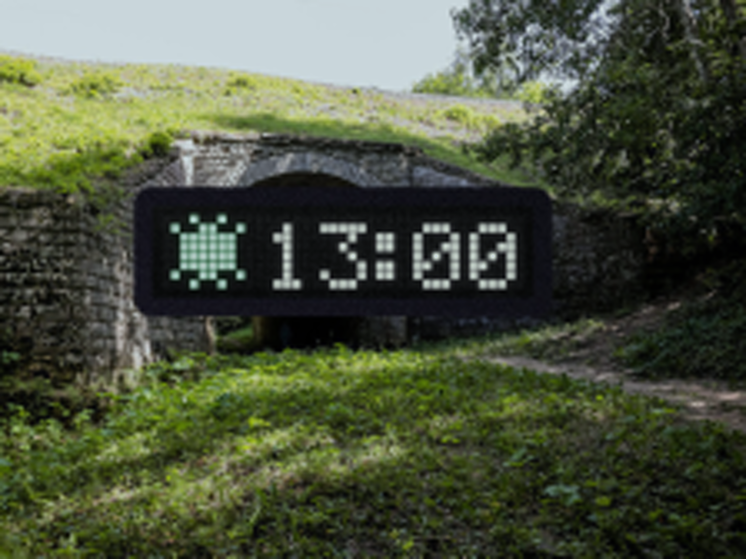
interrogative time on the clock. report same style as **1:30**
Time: **13:00**
